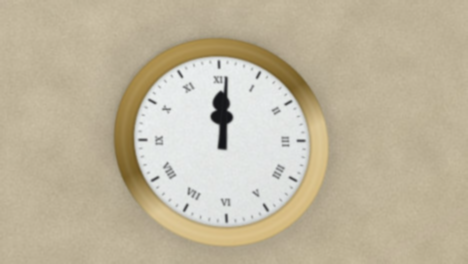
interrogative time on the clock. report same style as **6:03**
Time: **12:01**
